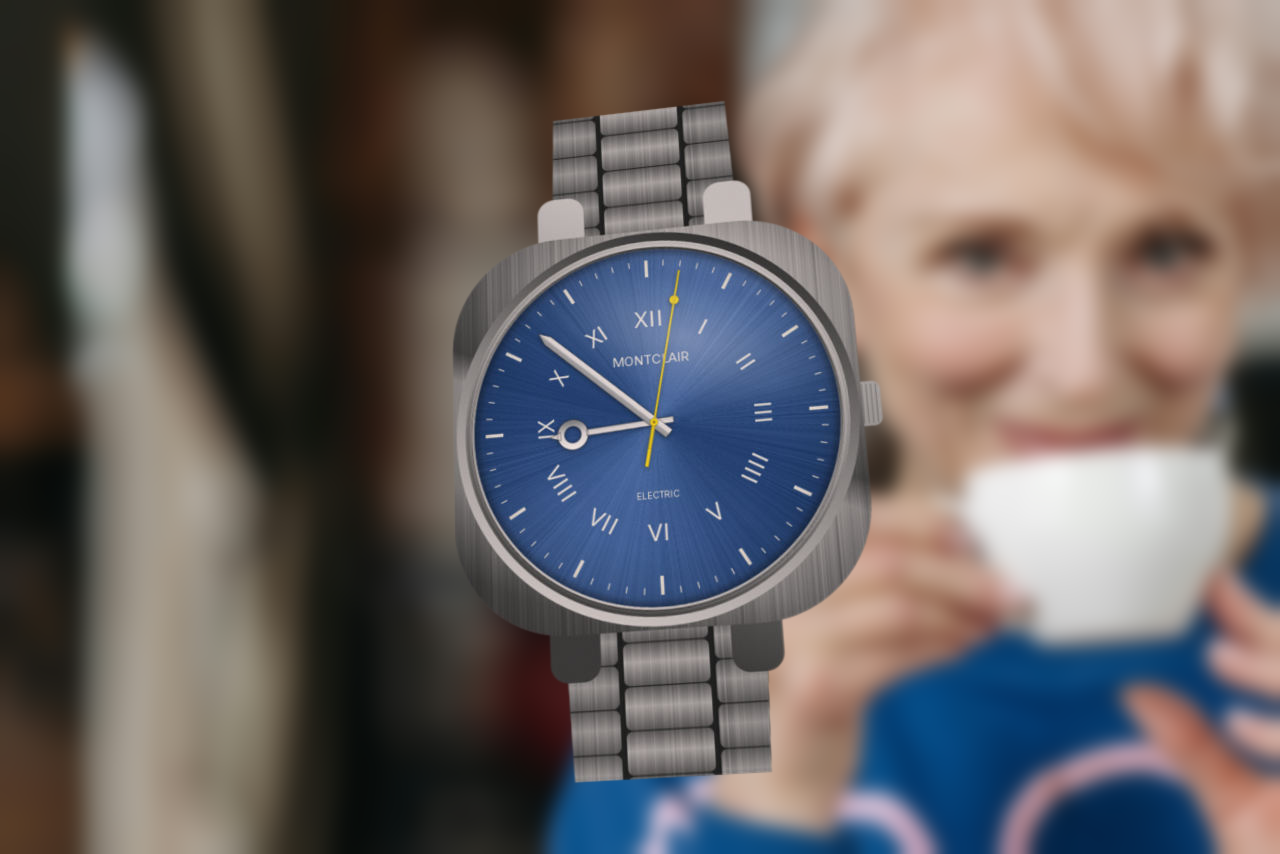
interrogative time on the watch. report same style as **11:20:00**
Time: **8:52:02**
